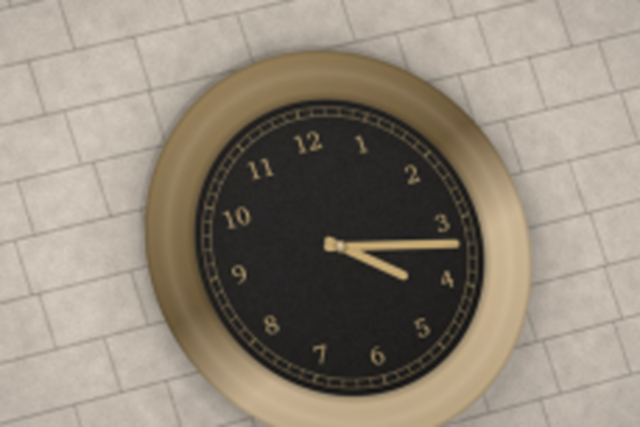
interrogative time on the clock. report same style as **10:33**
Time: **4:17**
